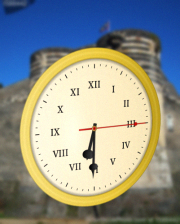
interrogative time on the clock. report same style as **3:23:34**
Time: **6:30:15**
